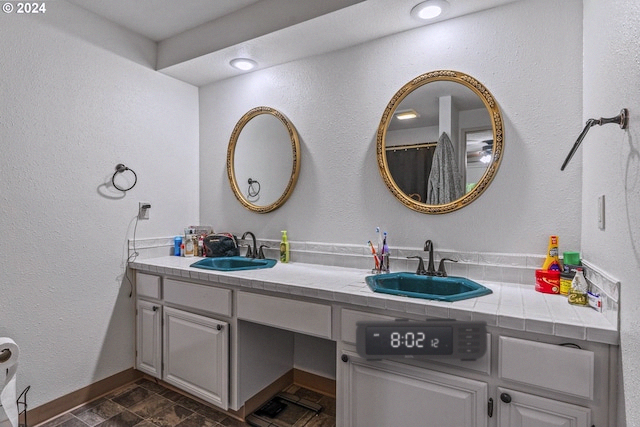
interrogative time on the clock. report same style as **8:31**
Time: **8:02**
